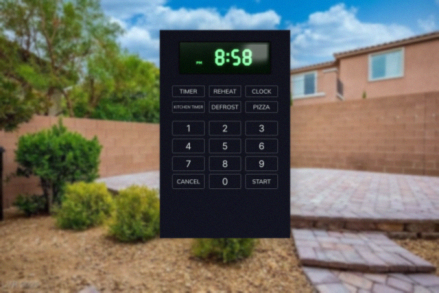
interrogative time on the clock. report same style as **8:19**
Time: **8:58**
